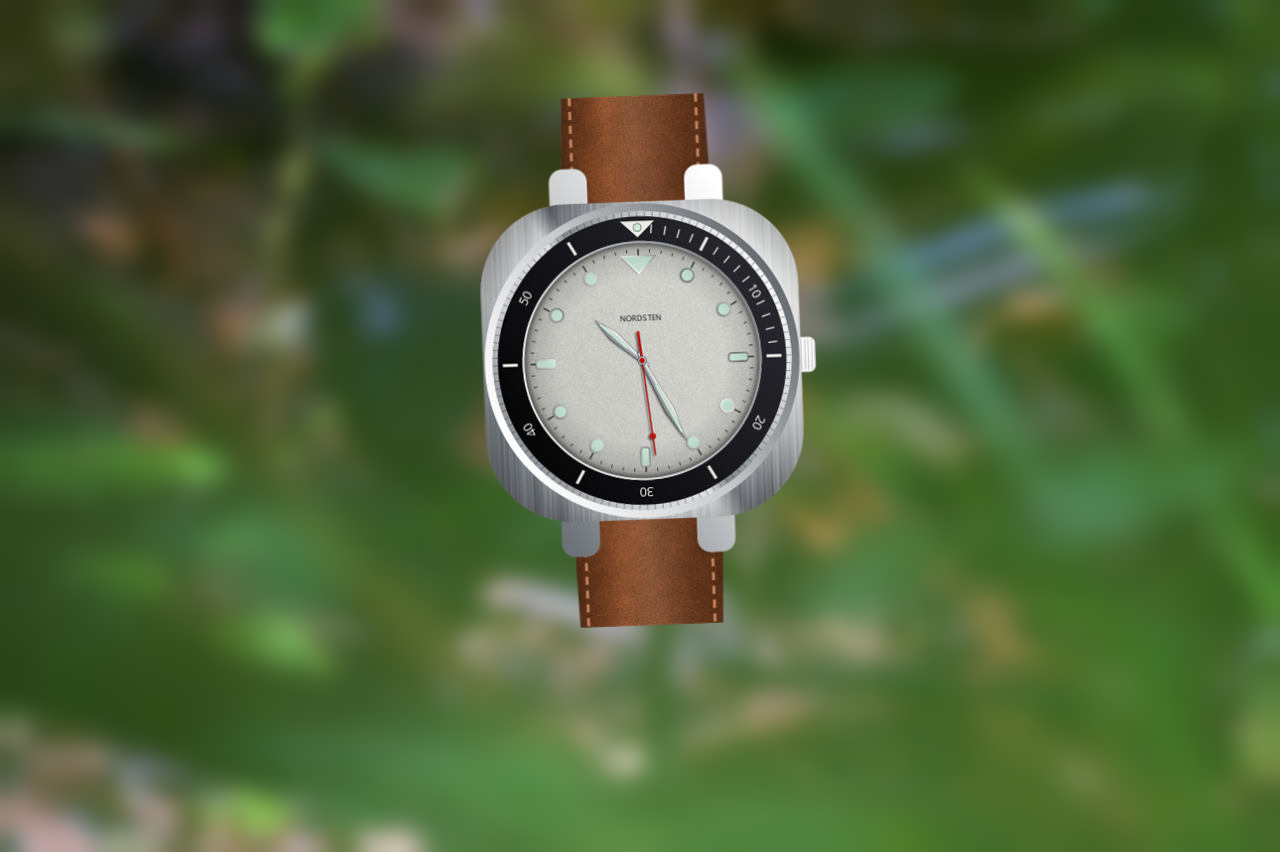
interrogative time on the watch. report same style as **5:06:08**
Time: **10:25:29**
